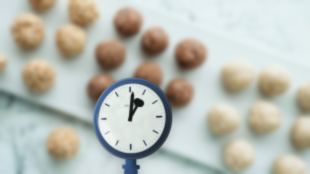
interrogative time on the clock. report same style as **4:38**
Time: **1:01**
